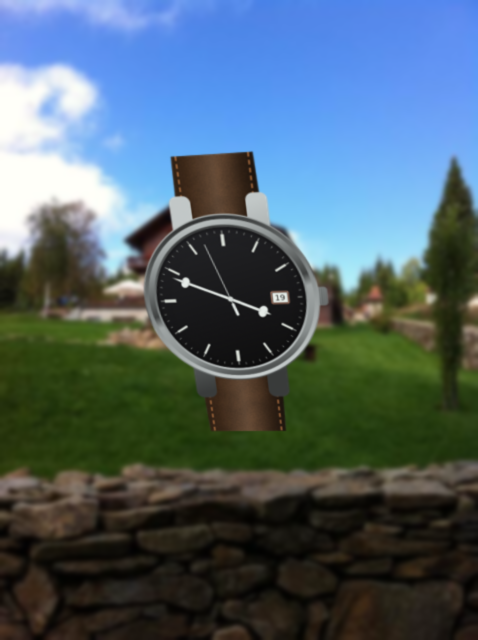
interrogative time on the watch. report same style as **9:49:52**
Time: **3:48:57**
